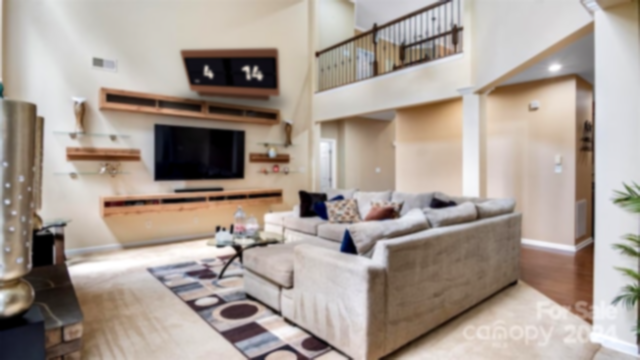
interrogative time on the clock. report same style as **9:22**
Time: **4:14**
